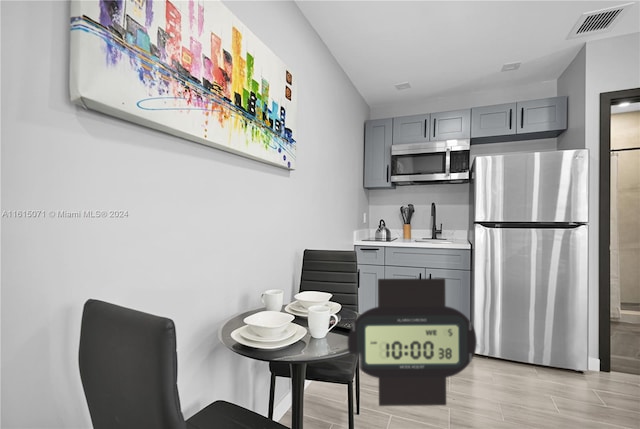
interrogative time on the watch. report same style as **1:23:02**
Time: **10:00:38**
